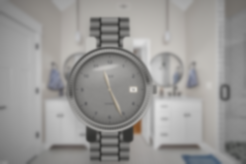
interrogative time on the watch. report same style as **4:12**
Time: **11:26**
